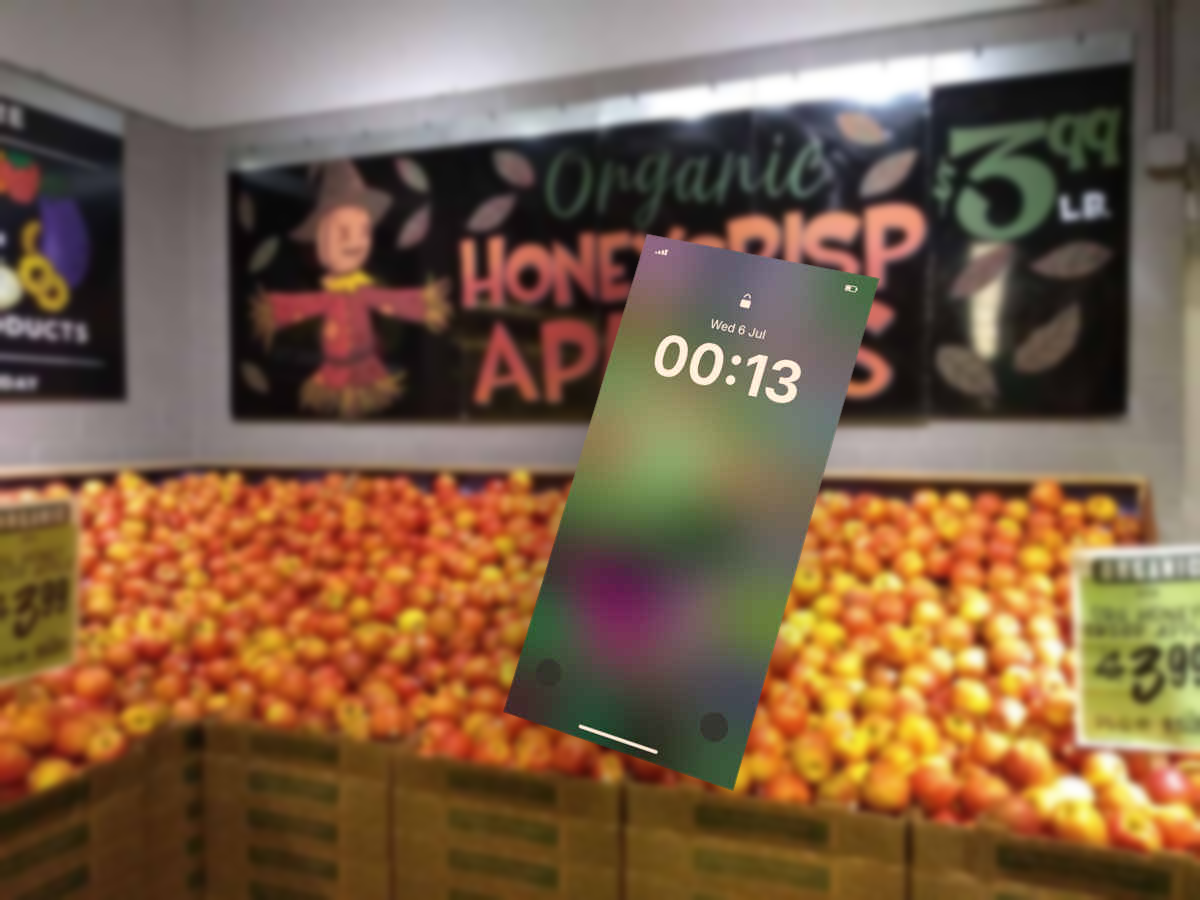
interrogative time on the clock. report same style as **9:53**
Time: **0:13**
